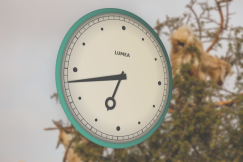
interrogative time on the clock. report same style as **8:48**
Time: **6:43**
